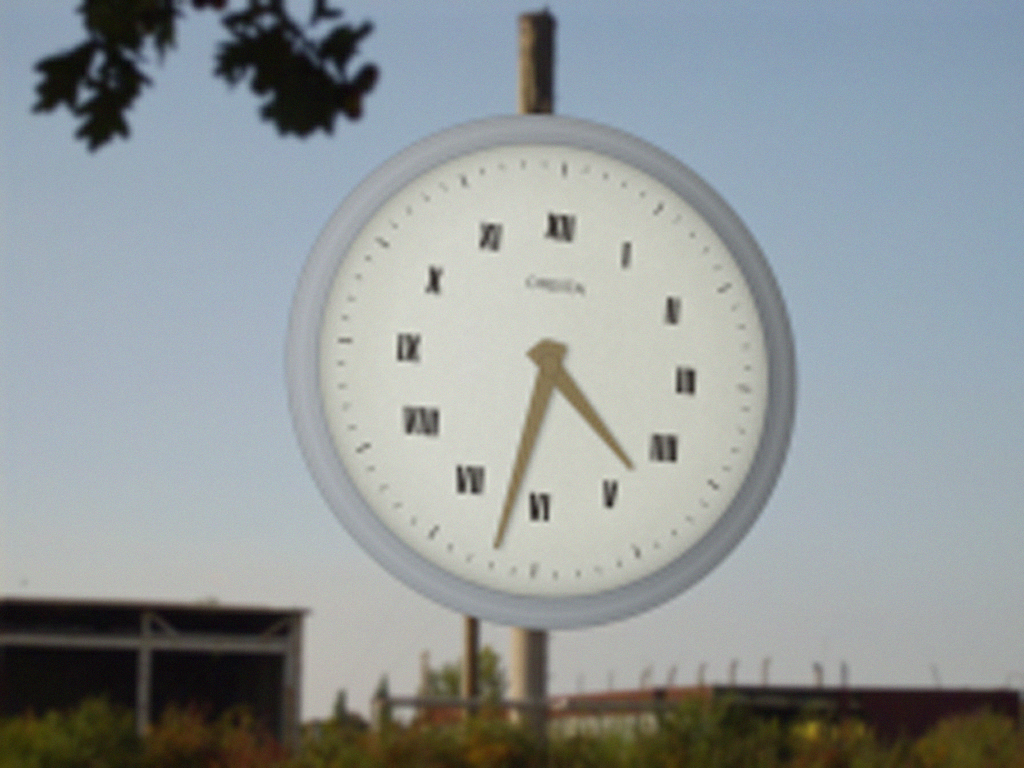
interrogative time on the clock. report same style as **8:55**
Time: **4:32**
